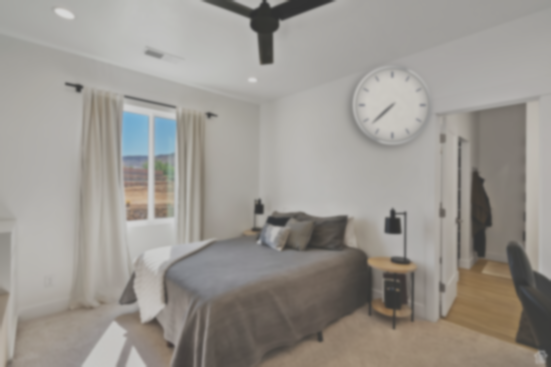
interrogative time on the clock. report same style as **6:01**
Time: **7:38**
